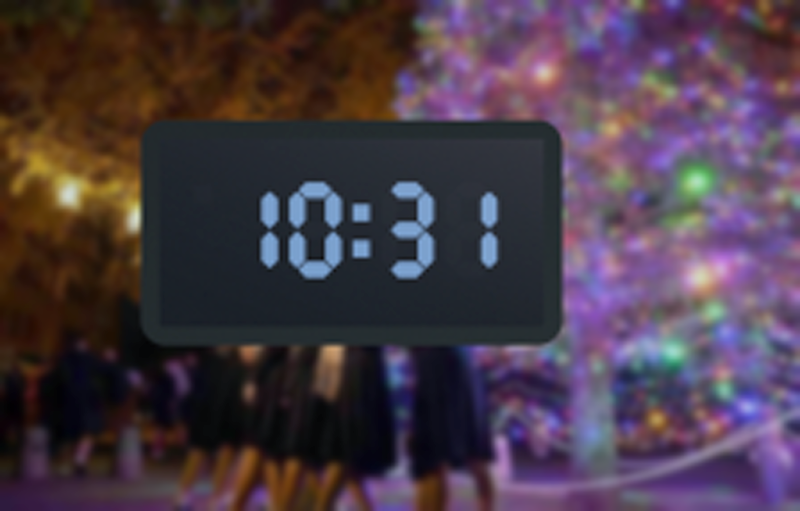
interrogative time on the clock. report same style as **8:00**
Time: **10:31**
